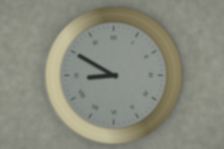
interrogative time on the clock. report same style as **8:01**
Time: **8:50**
